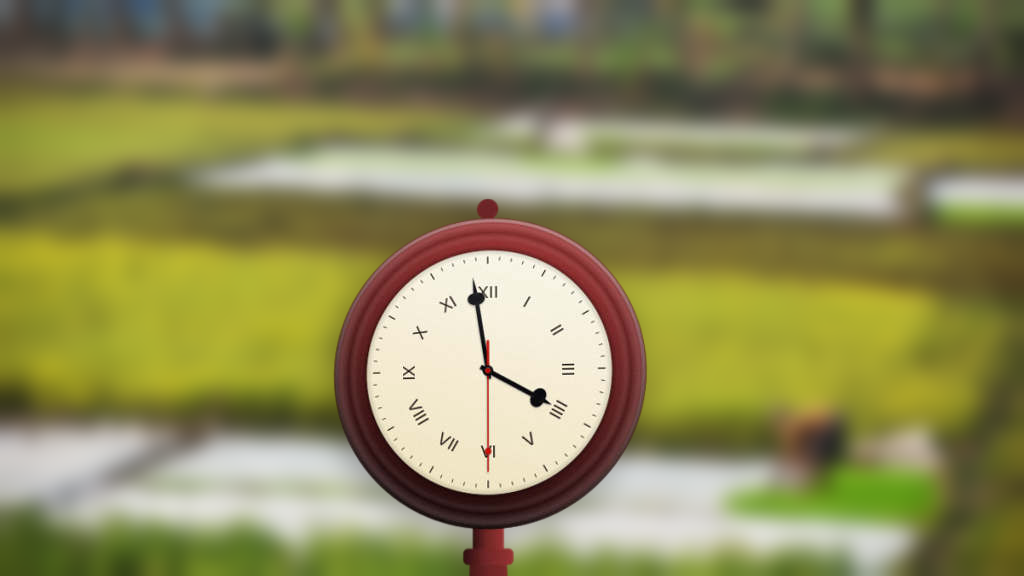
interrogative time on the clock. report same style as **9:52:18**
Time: **3:58:30**
